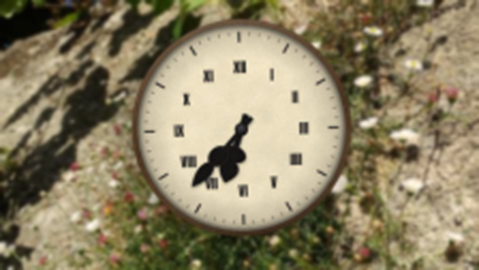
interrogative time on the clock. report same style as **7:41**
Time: **6:37**
